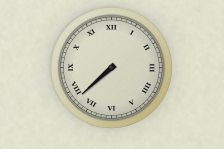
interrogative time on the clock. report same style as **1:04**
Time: **7:38**
